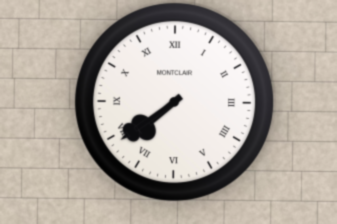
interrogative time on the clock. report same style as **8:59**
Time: **7:39**
